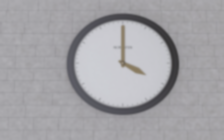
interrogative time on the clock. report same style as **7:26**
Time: **4:00**
